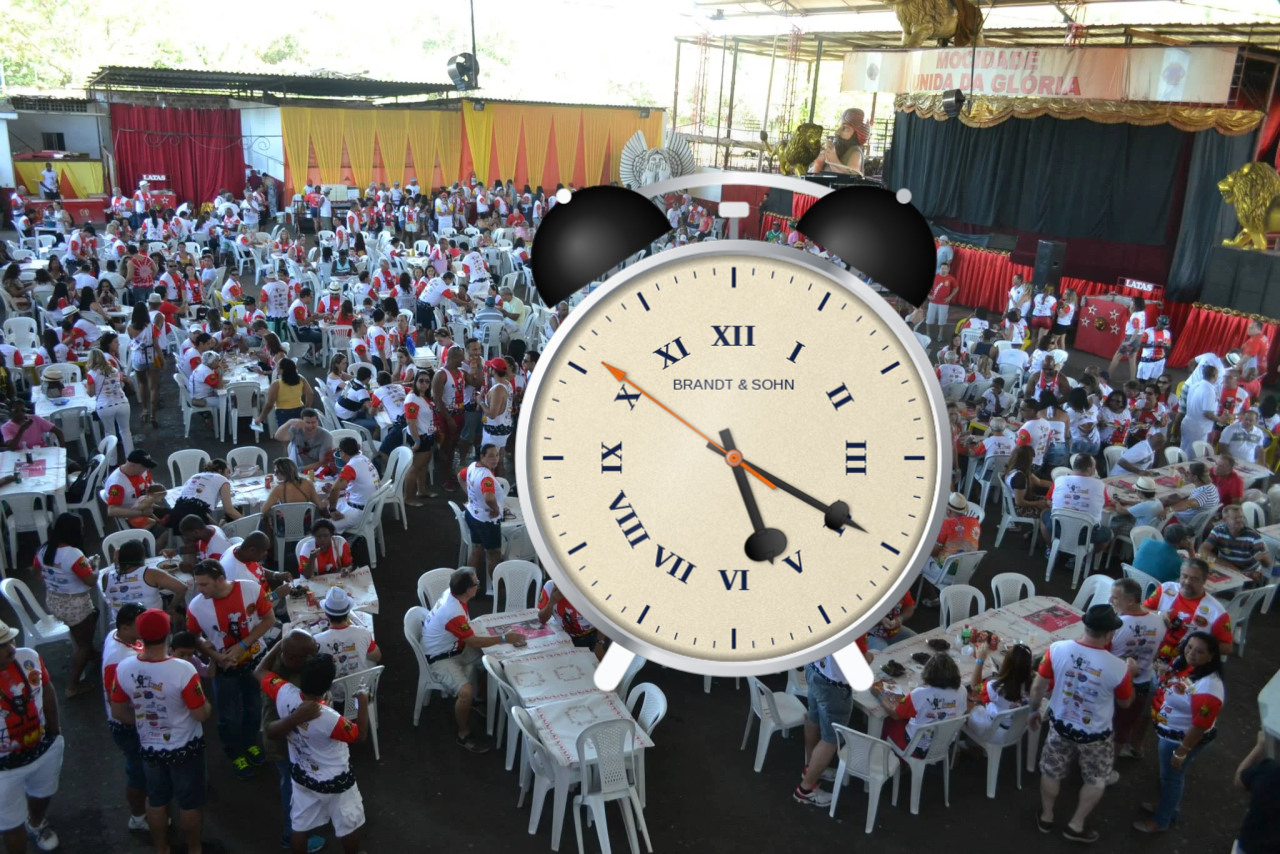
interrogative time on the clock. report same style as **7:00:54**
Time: **5:19:51**
